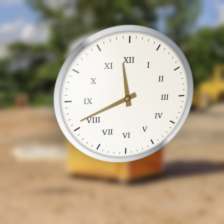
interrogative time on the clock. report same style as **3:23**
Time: **11:41**
